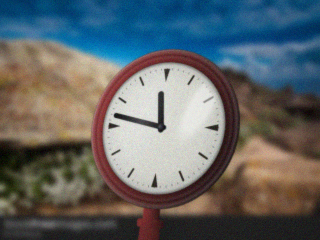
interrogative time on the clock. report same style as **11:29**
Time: **11:47**
